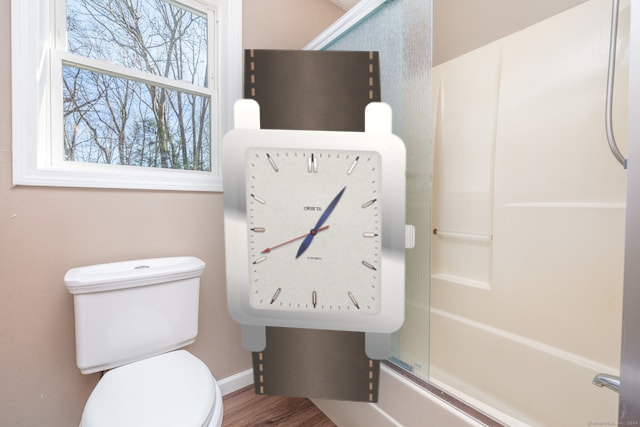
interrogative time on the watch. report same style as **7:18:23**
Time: **7:05:41**
